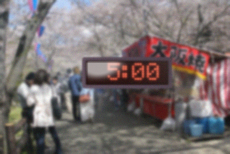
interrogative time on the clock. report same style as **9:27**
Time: **5:00**
